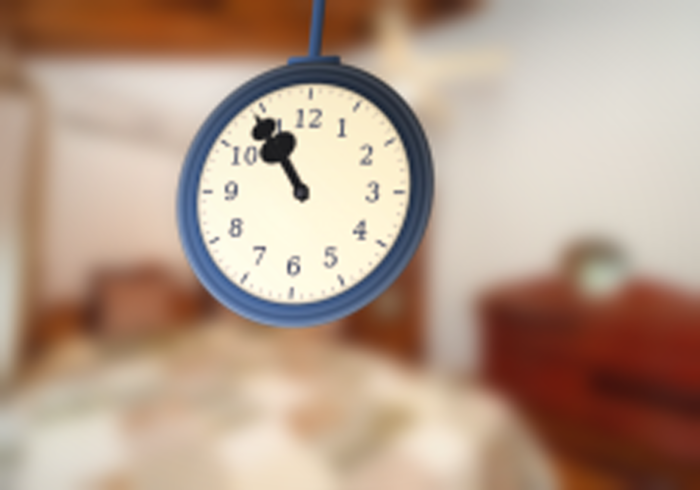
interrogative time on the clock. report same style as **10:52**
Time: **10:54**
